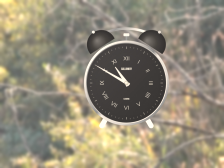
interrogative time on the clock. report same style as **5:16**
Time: **10:50**
